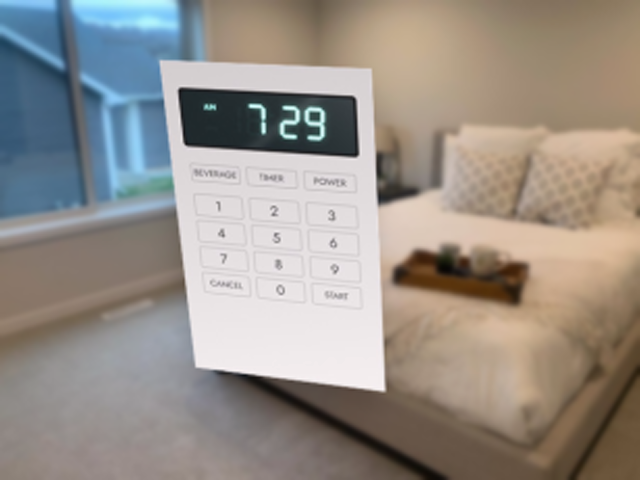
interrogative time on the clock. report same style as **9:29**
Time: **7:29**
